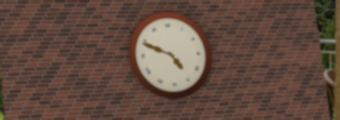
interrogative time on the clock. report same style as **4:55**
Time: **4:49**
